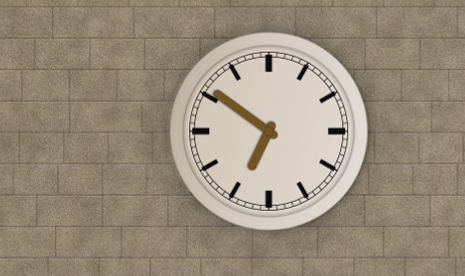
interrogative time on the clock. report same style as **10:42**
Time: **6:51**
